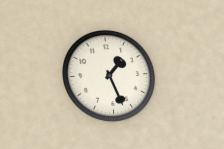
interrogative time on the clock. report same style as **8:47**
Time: **1:27**
